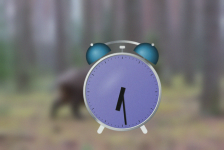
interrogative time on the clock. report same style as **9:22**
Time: **6:29**
